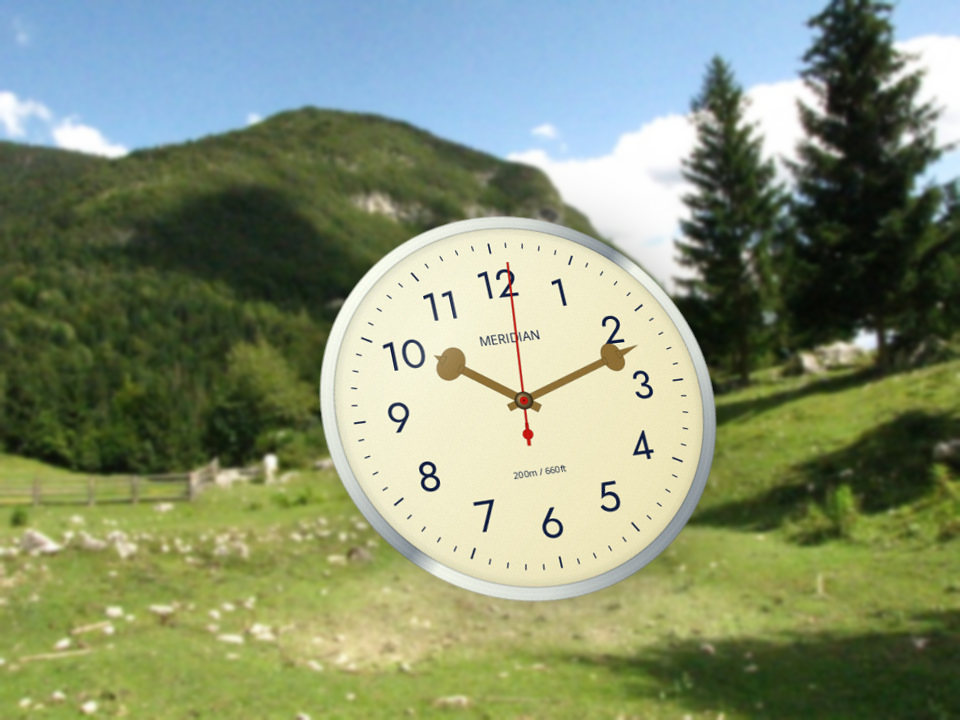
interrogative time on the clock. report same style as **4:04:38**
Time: **10:12:01**
